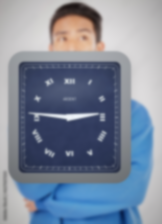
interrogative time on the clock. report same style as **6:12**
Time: **2:46**
